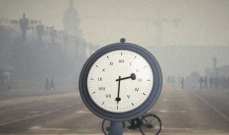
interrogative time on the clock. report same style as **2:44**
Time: **2:30**
